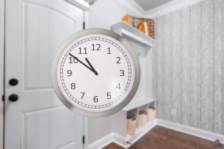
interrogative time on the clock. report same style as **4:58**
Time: **10:51**
